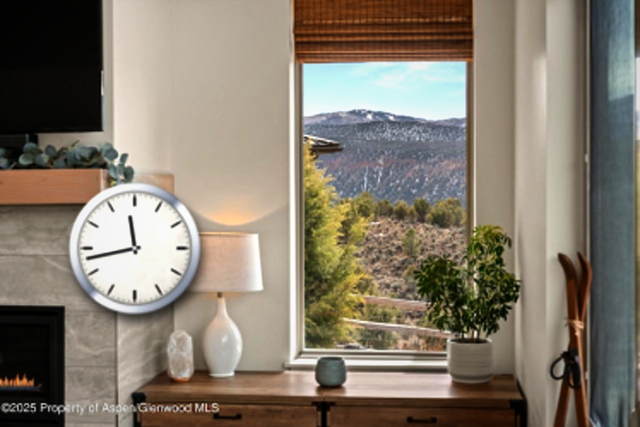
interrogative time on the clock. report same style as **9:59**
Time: **11:43**
